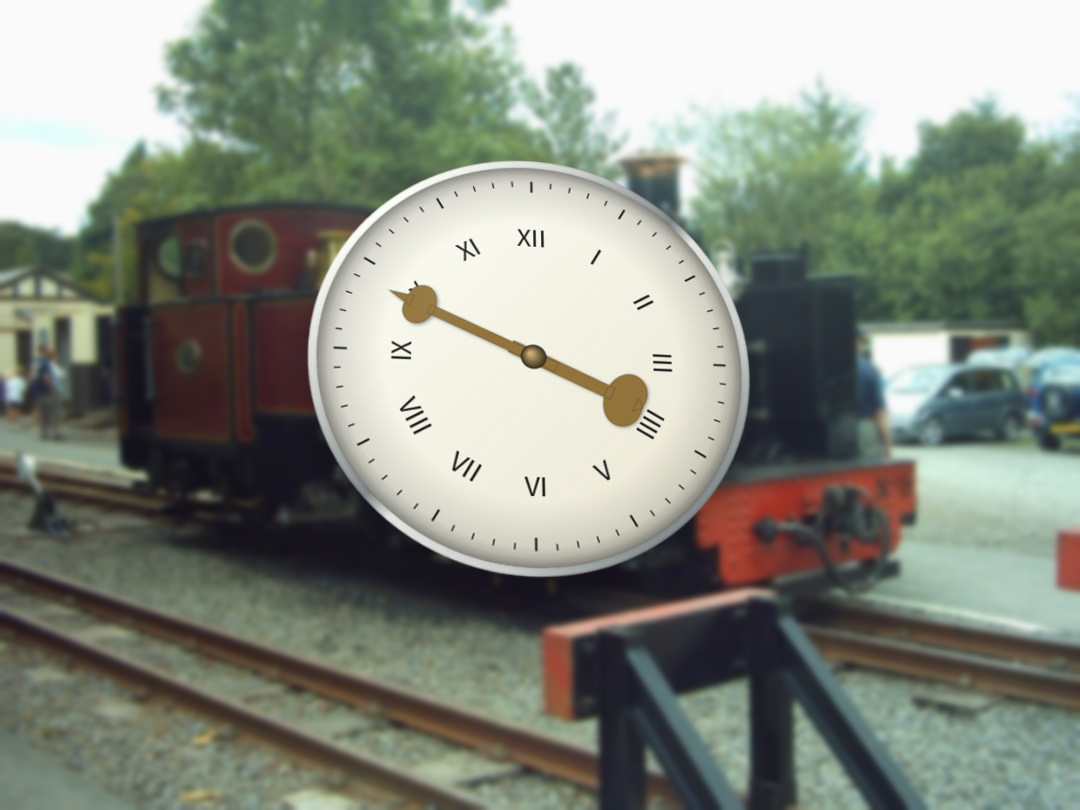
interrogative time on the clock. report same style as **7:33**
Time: **3:49**
